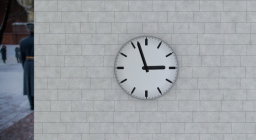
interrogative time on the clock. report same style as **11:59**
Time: **2:57**
